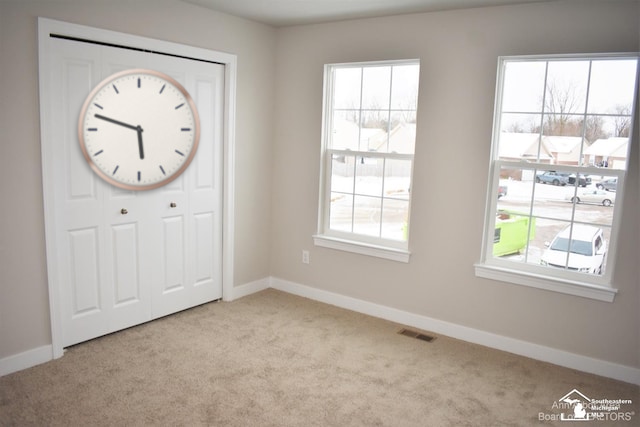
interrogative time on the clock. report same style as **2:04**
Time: **5:48**
